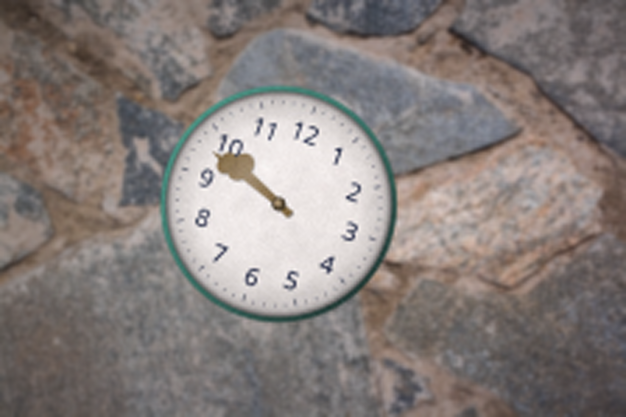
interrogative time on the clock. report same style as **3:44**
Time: **9:48**
